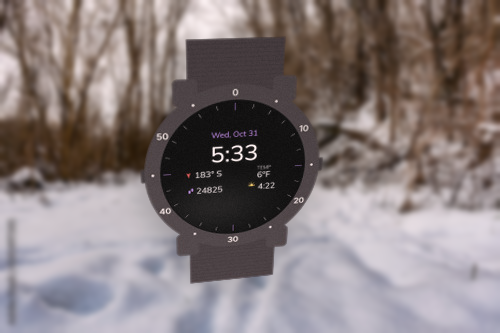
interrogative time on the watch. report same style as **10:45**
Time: **5:33**
